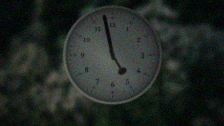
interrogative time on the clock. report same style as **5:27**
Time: **4:58**
